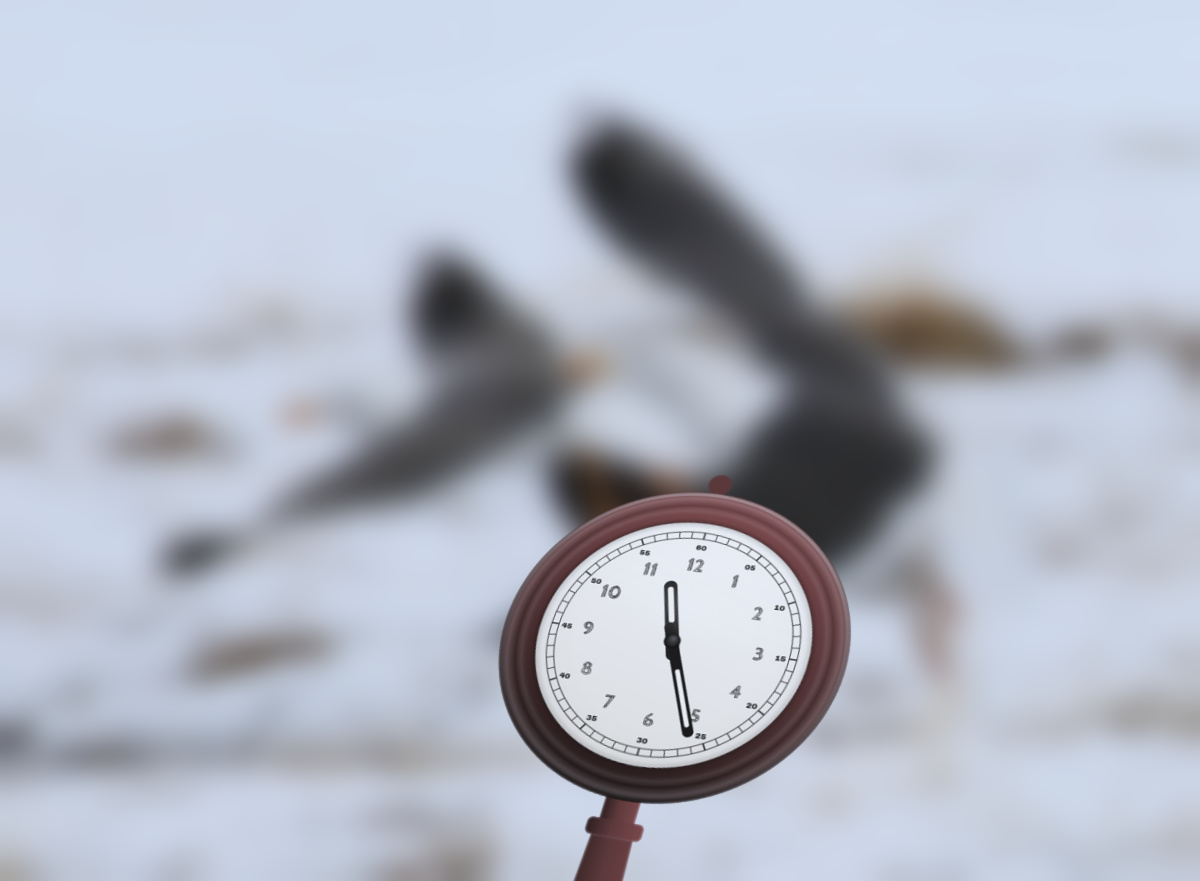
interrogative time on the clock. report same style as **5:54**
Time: **11:26**
